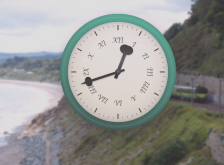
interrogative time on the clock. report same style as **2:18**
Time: **12:42**
